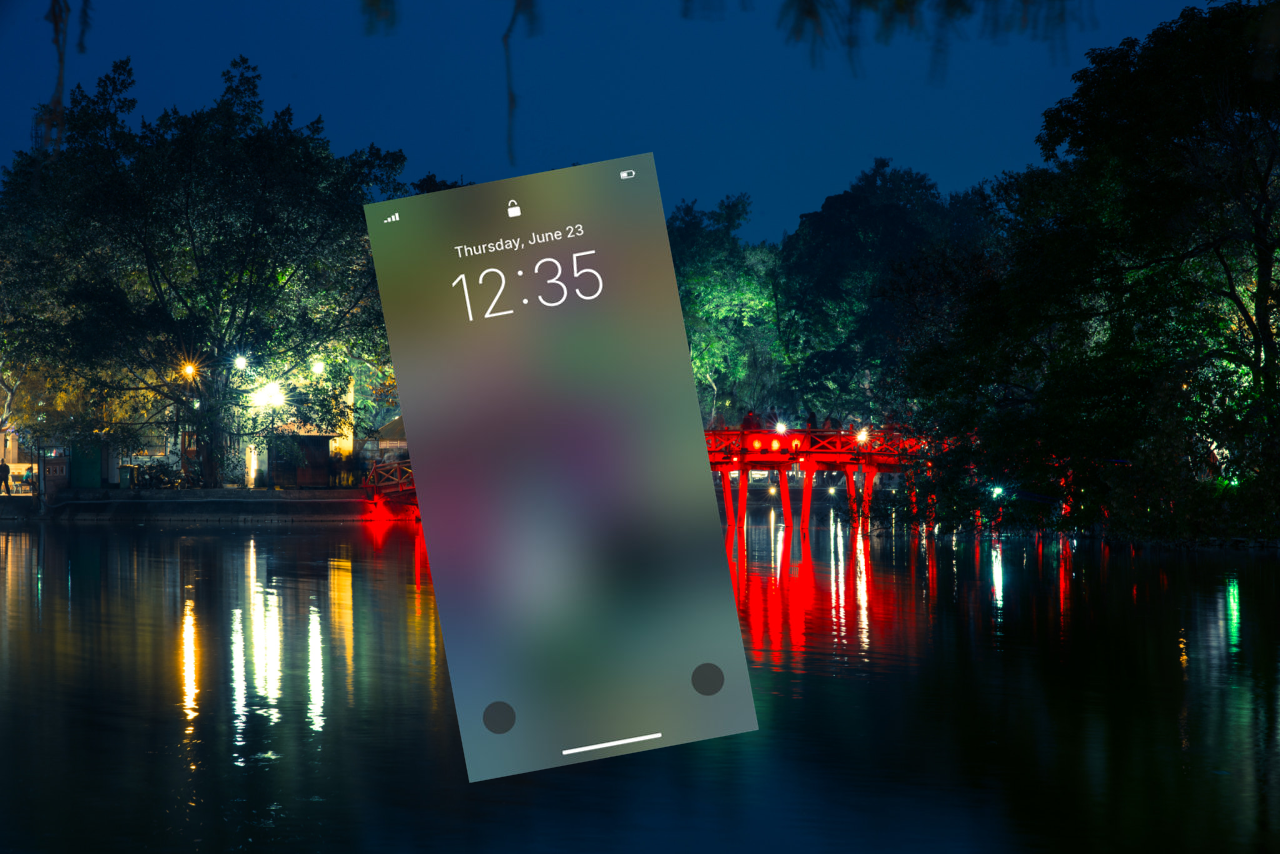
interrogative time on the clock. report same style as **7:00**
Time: **12:35**
